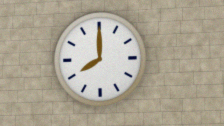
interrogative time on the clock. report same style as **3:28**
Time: **8:00**
